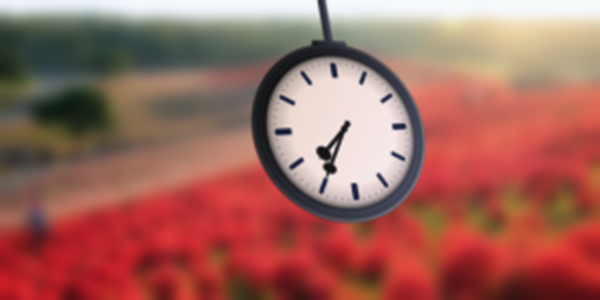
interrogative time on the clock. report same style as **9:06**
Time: **7:35**
